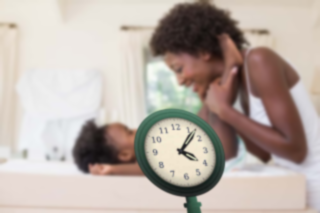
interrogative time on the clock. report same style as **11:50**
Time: **4:07**
